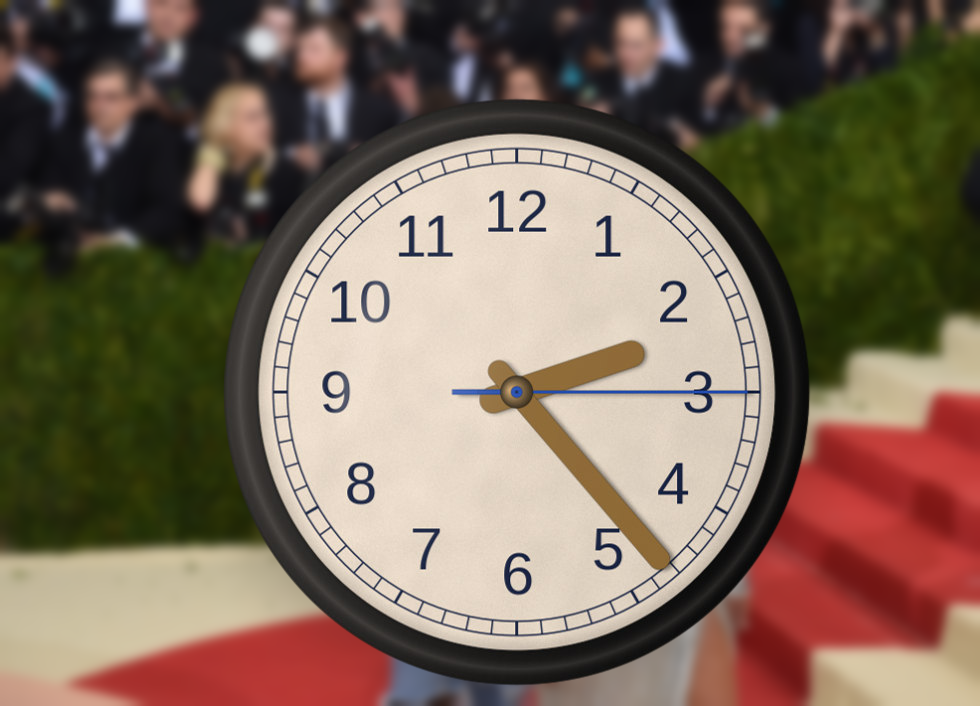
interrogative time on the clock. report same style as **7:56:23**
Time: **2:23:15**
